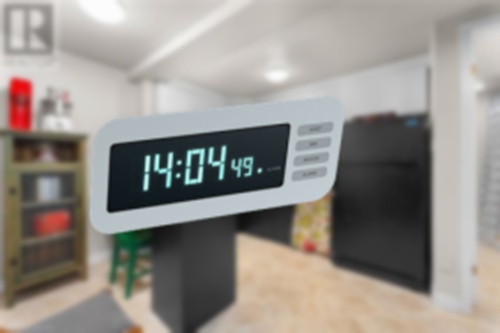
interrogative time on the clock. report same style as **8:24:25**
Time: **14:04:49**
